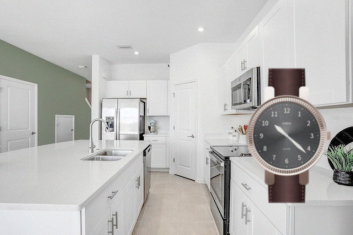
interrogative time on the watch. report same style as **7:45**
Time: **10:22**
